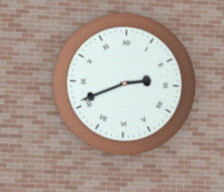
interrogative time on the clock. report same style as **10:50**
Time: **2:41**
